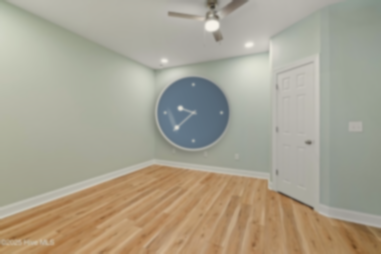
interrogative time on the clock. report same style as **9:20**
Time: **9:38**
